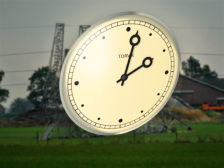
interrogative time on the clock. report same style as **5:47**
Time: **2:02**
